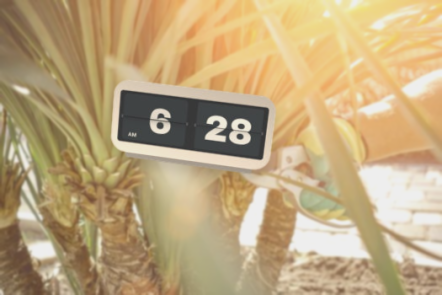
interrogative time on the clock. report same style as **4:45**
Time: **6:28**
